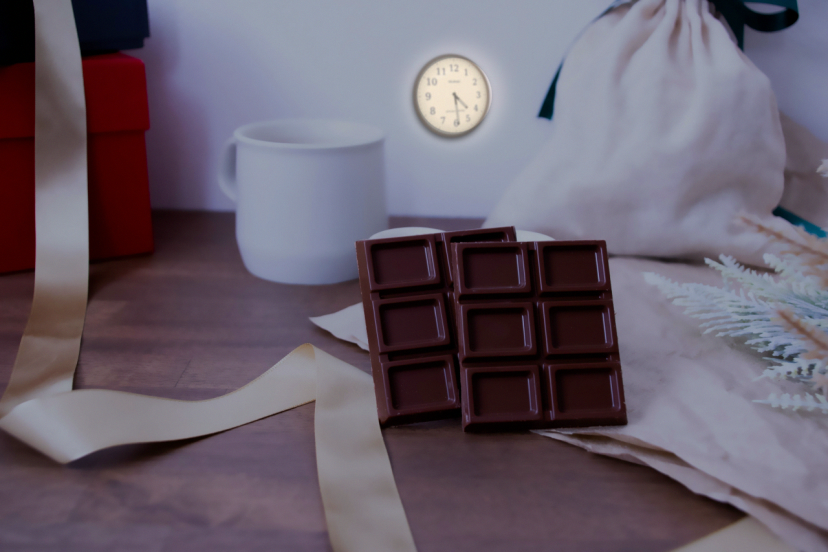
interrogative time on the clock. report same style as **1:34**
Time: **4:29**
